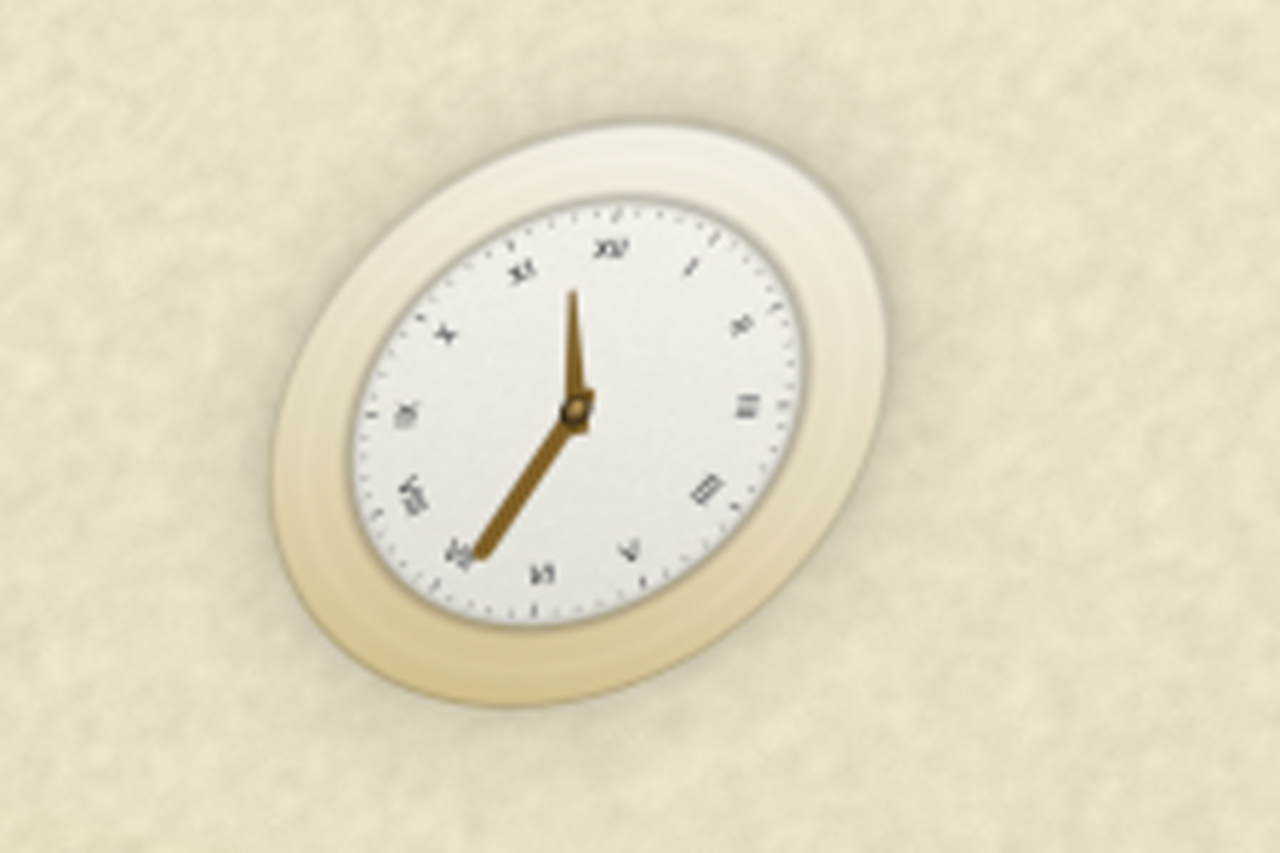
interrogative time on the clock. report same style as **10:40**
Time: **11:34**
